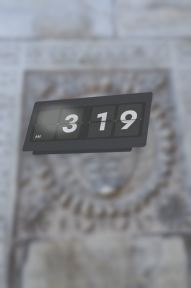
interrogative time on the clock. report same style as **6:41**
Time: **3:19**
